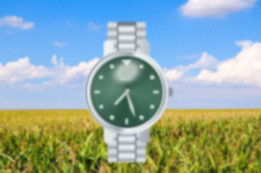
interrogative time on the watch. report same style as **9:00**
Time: **7:27**
